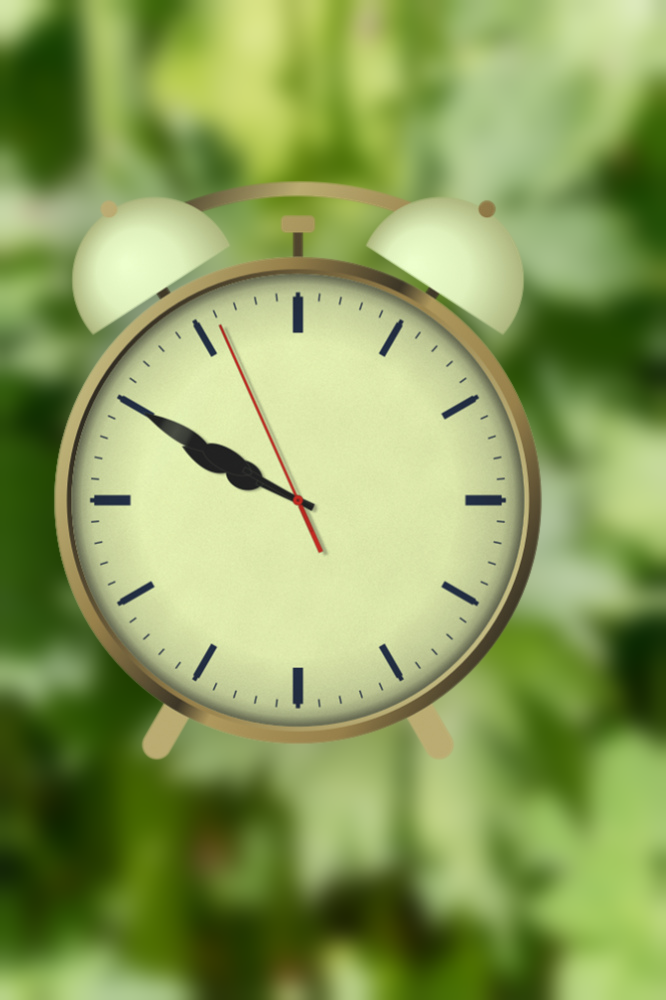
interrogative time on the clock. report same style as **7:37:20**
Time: **9:49:56**
